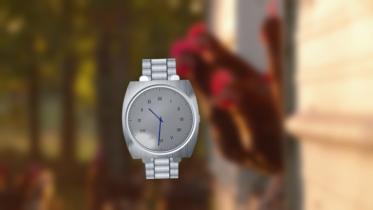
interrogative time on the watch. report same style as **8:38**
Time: **10:31**
